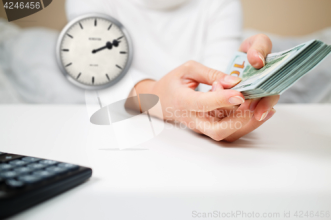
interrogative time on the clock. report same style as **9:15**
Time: **2:11**
